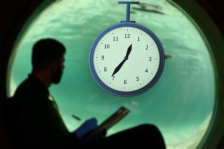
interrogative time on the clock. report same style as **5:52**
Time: **12:36**
